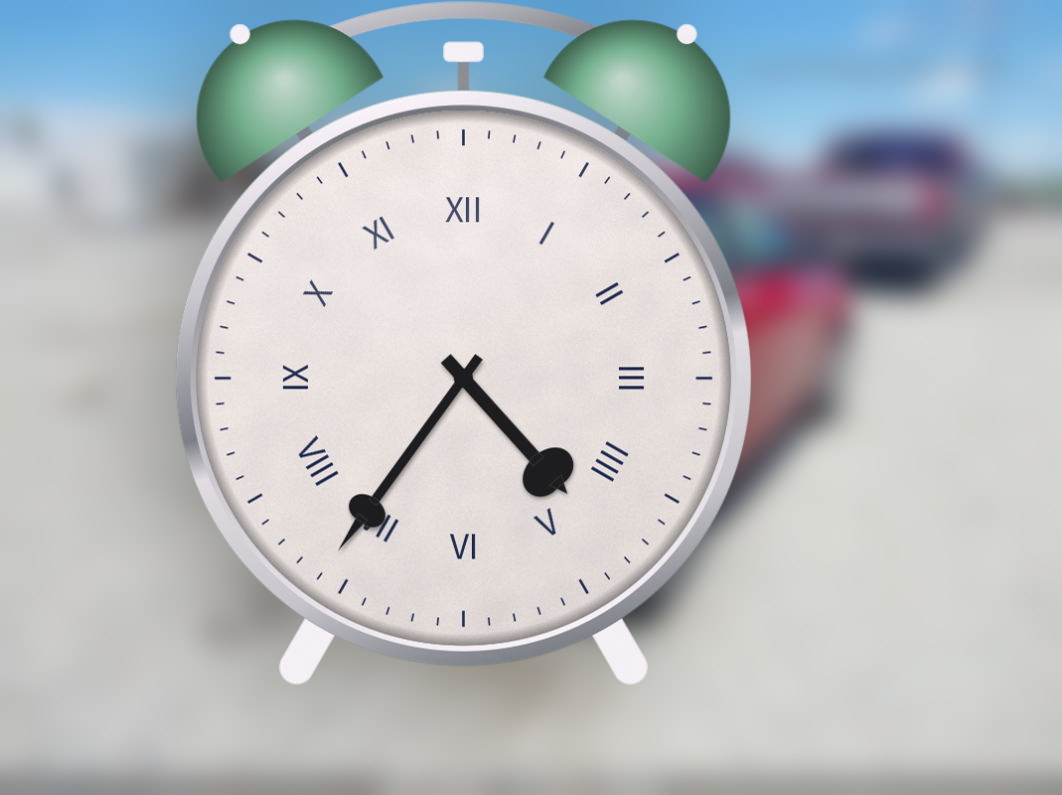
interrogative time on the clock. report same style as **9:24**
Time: **4:36**
